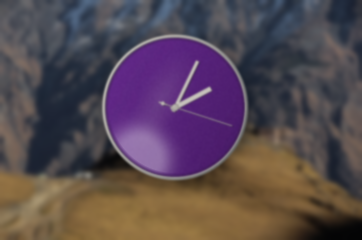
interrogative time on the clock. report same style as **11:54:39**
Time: **2:04:18**
